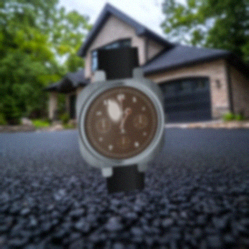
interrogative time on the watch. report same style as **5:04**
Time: **1:00**
